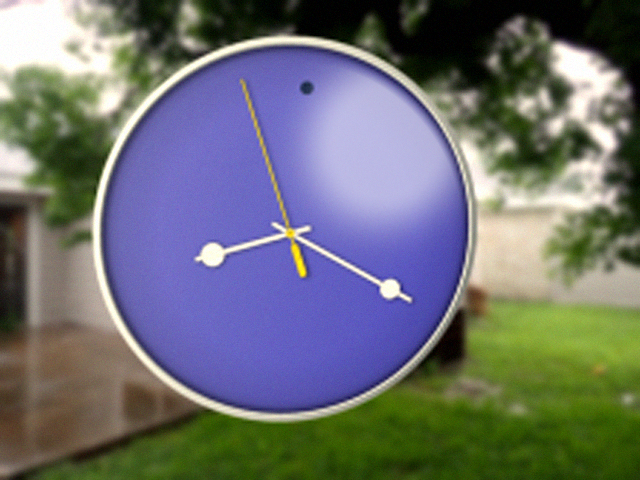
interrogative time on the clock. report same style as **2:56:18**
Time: **8:18:56**
